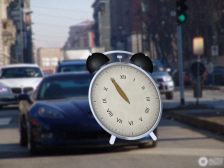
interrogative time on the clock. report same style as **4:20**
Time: **10:55**
